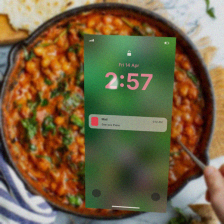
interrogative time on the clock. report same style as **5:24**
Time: **2:57**
